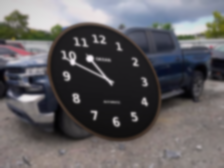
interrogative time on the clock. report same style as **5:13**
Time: **10:49**
